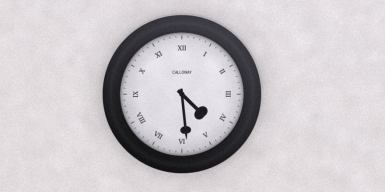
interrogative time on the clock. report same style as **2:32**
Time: **4:29**
